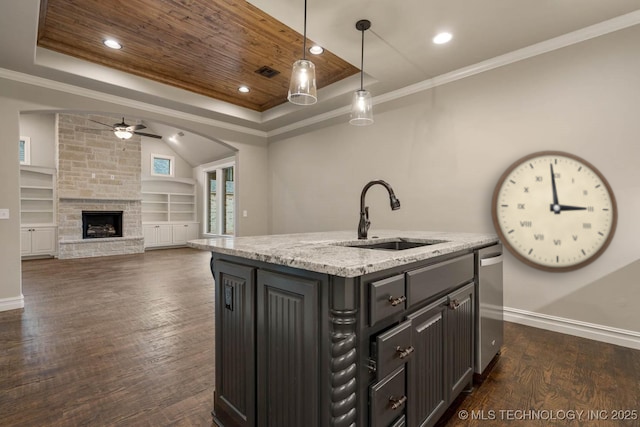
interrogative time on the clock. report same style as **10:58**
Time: **2:59**
